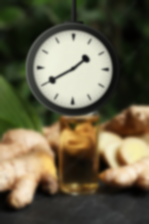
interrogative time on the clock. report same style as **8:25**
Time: **1:40**
